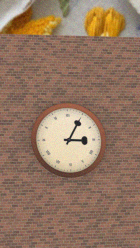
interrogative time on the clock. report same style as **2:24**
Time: **3:05**
